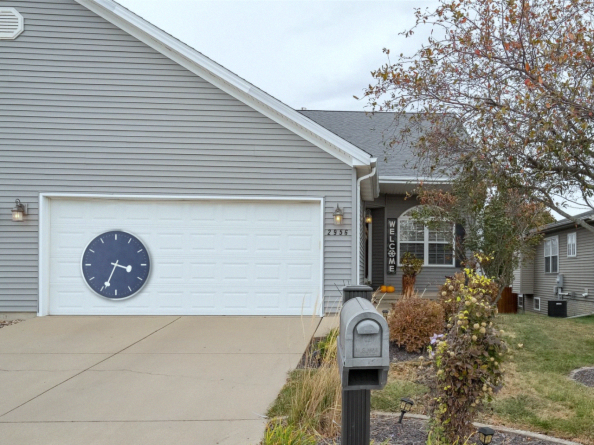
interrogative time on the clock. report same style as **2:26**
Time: **3:34**
